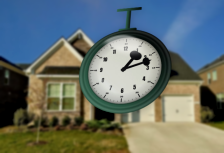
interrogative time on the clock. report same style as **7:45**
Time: **1:12**
